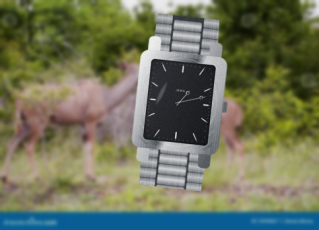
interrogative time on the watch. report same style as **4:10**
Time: **1:12**
